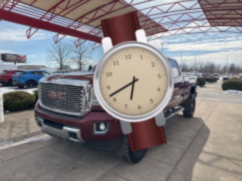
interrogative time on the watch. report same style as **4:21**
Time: **6:42**
